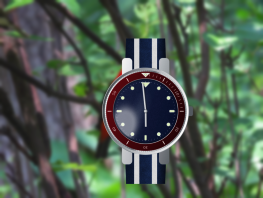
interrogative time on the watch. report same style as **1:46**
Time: **5:59**
